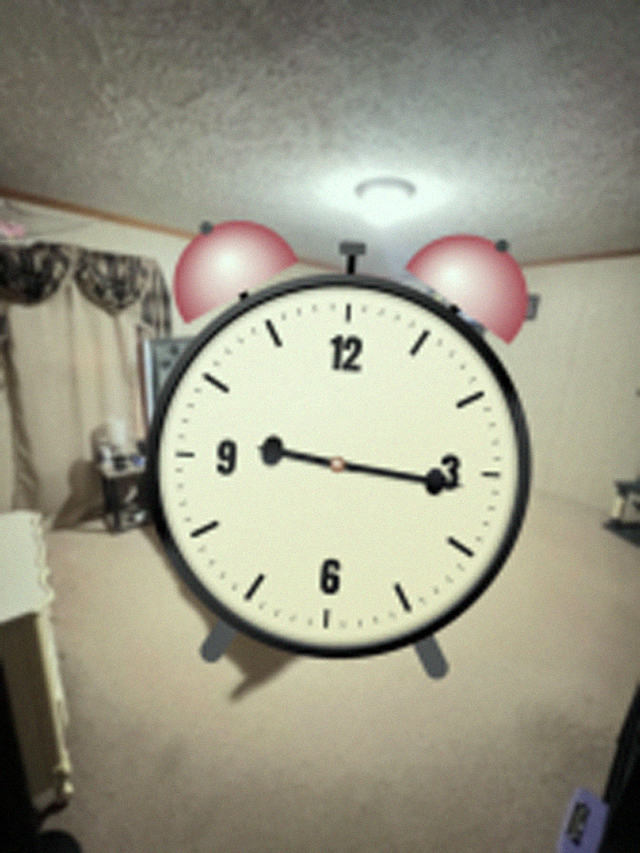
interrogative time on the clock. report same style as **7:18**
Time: **9:16**
